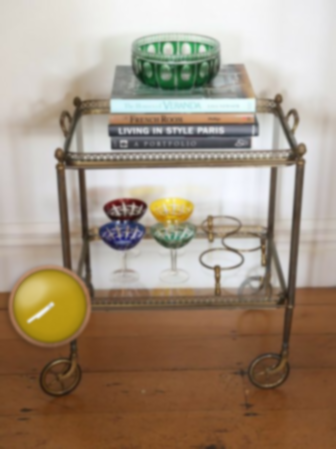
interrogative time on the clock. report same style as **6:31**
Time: **7:39**
